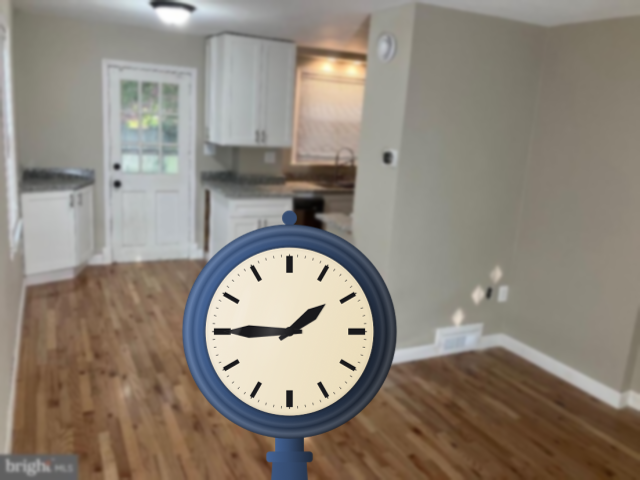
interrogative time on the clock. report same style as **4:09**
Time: **1:45**
